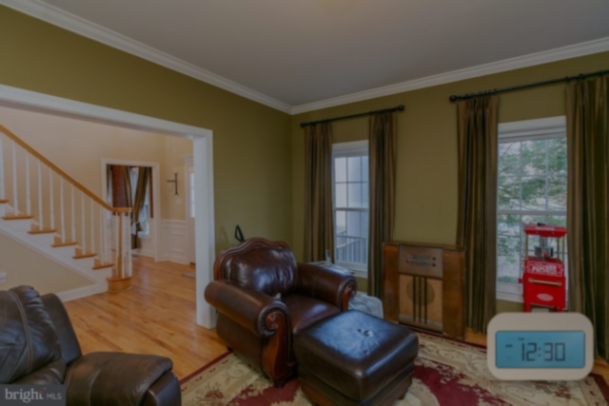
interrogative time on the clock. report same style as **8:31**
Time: **12:30**
